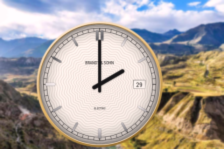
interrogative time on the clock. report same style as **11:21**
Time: **2:00**
